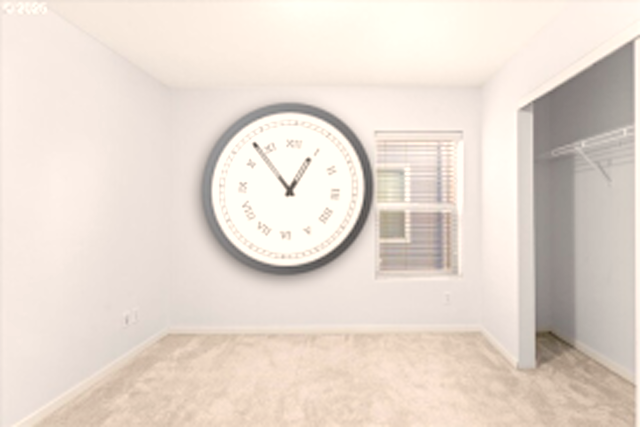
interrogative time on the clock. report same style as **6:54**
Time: **12:53**
